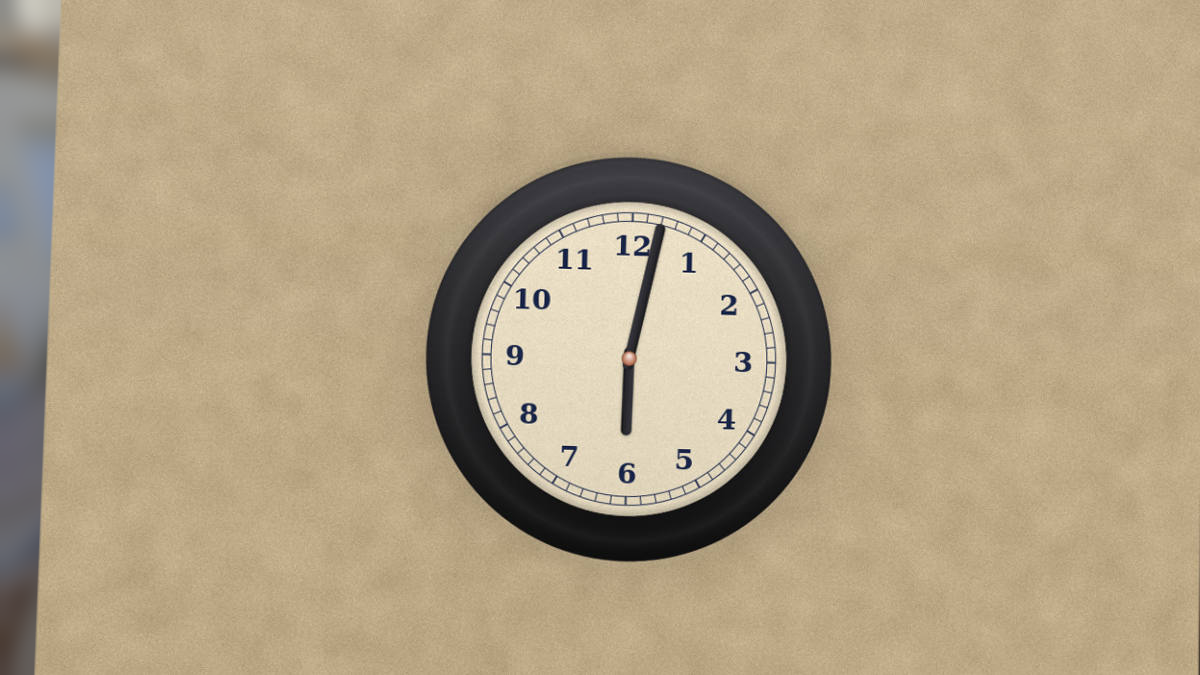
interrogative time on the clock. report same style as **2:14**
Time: **6:02**
